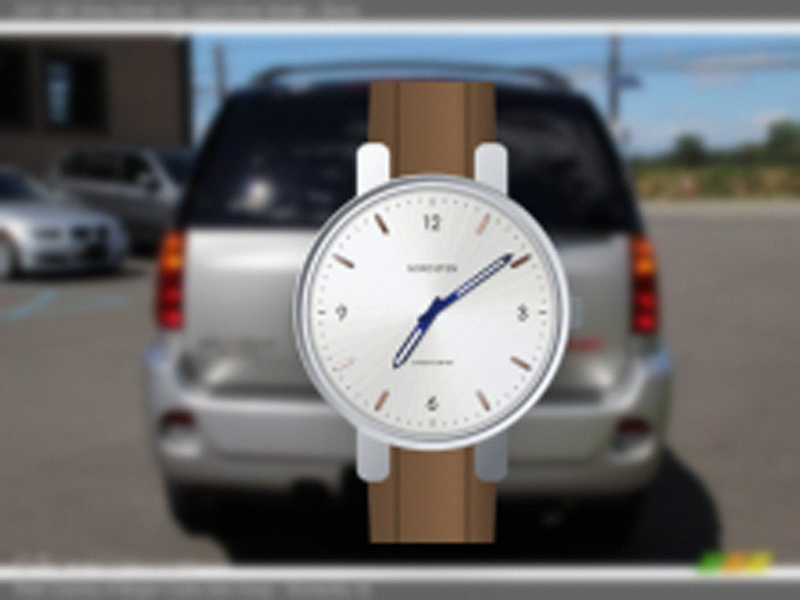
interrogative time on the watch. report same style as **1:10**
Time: **7:09**
